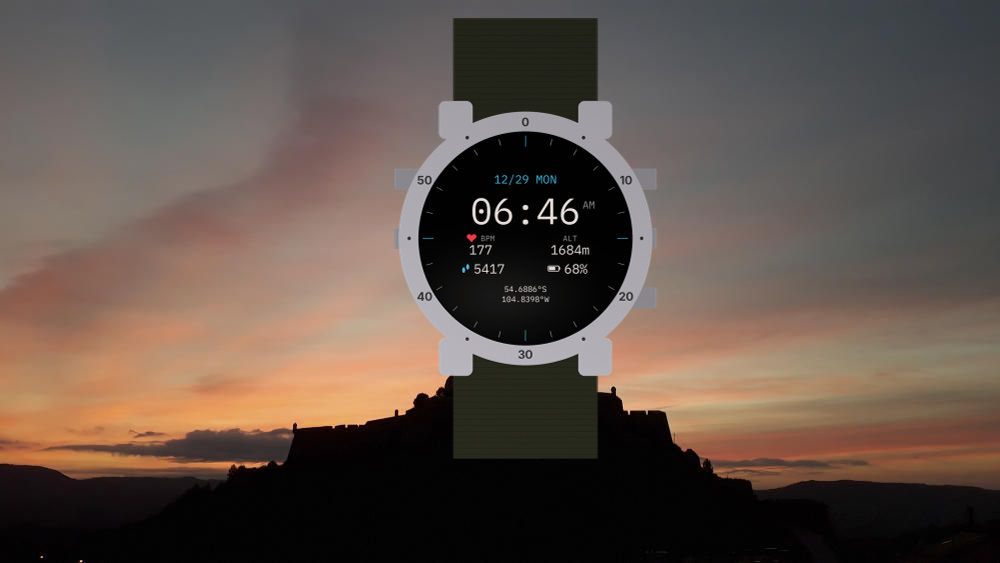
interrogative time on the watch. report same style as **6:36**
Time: **6:46**
